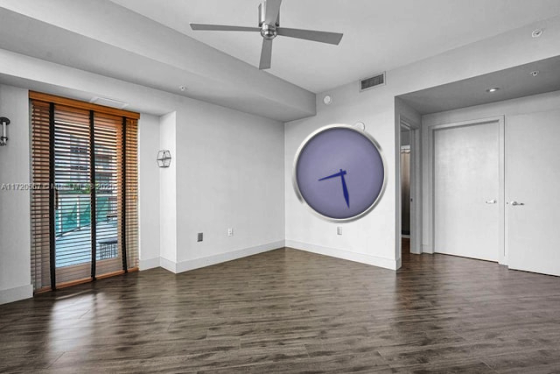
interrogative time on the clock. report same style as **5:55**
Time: **8:28**
